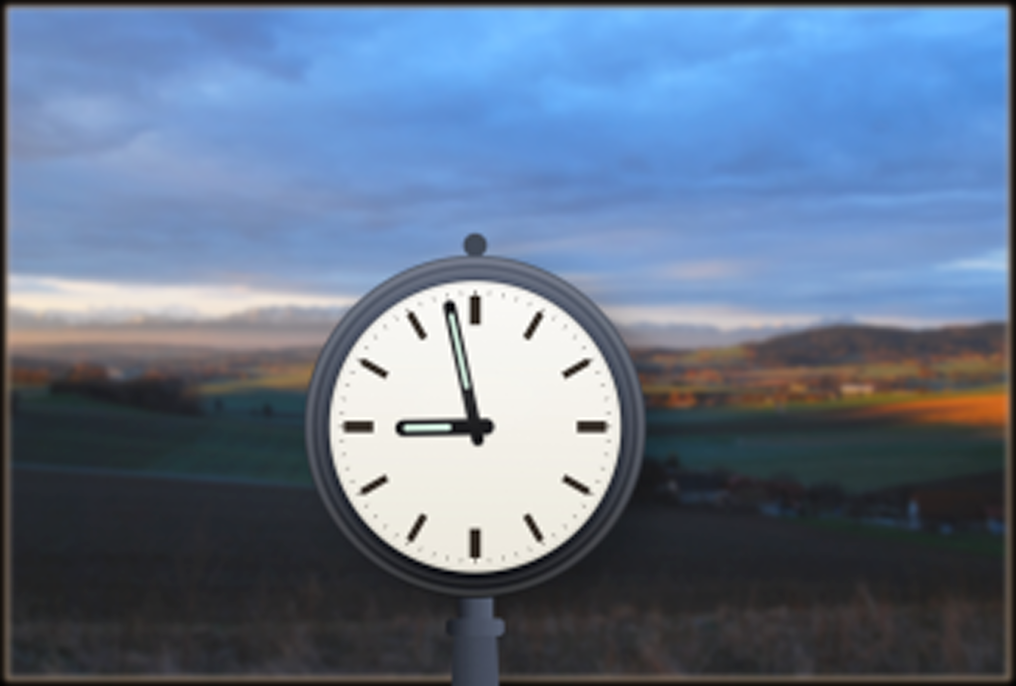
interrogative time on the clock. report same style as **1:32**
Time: **8:58**
